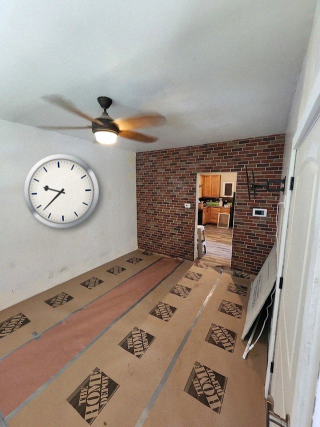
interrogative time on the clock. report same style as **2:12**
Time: **9:38**
